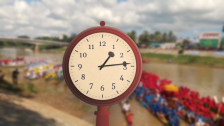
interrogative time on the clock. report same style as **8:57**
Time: **1:14**
